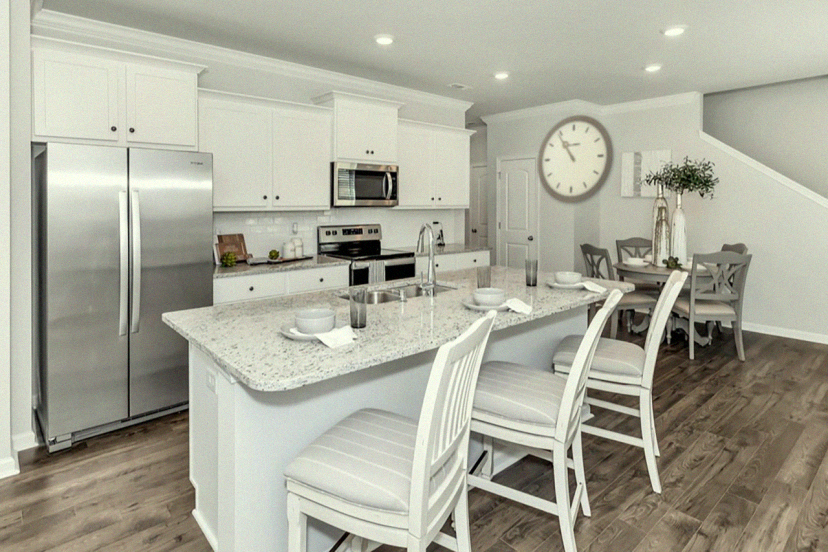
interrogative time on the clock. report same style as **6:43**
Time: **10:54**
